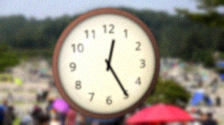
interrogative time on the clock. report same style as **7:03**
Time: **12:25**
